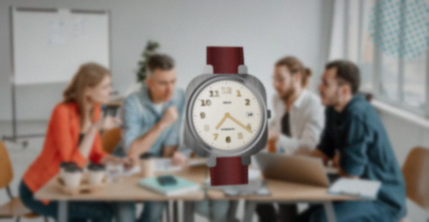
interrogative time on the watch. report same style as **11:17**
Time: **7:21**
